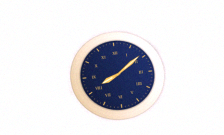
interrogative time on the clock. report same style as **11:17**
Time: **8:09**
